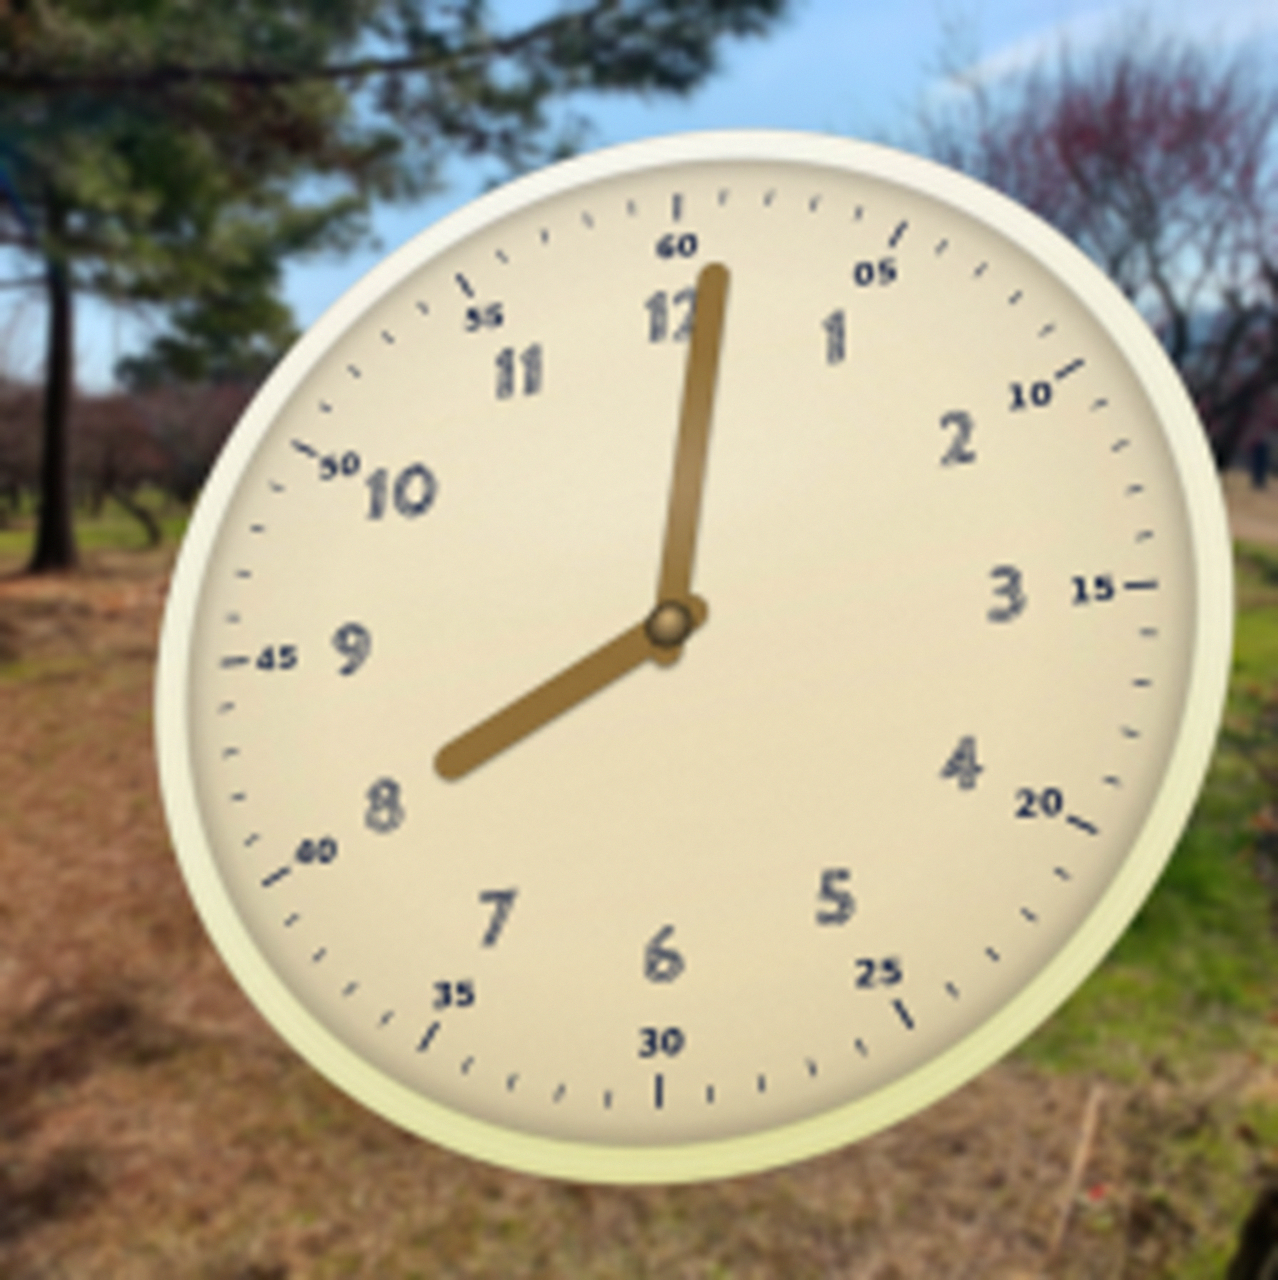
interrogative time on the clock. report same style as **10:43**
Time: **8:01**
